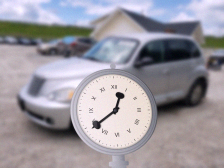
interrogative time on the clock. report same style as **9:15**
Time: **12:39**
